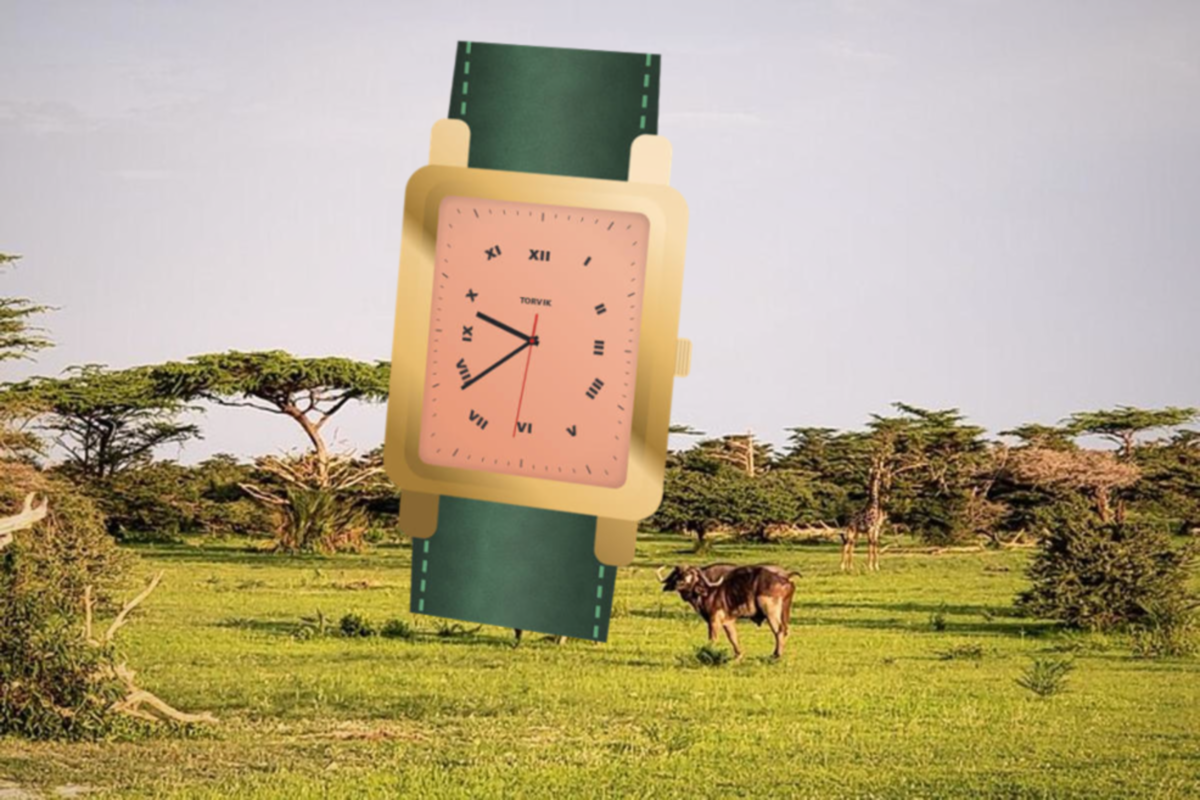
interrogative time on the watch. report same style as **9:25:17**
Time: **9:38:31**
